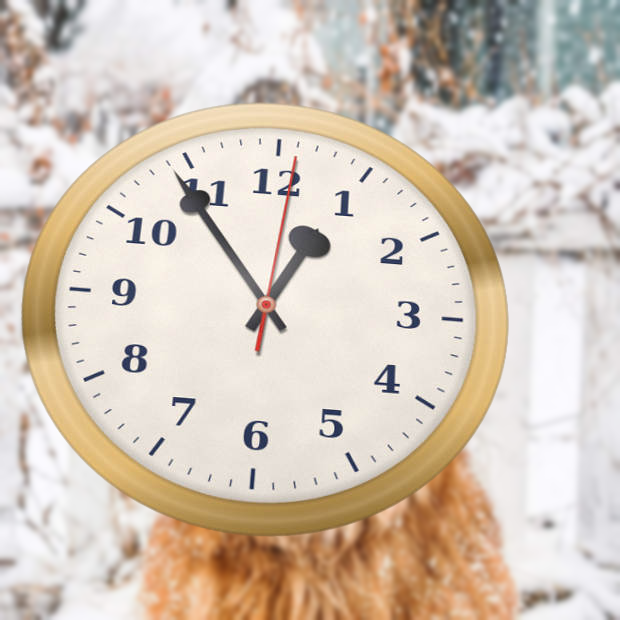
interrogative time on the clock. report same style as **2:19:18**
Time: **12:54:01**
